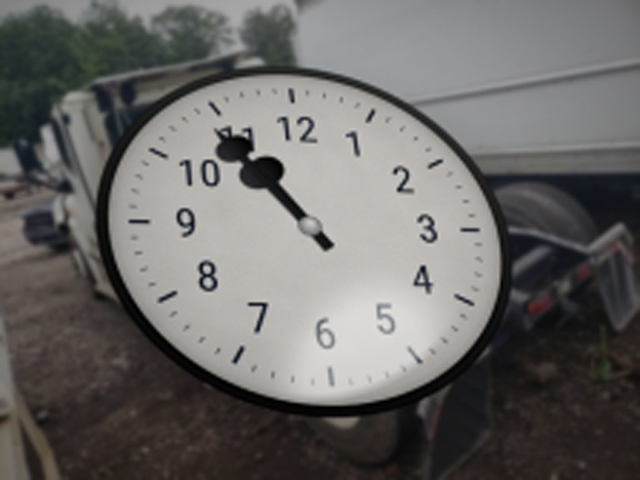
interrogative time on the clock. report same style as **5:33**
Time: **10:54**
